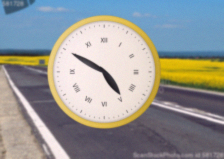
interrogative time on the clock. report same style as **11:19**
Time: **4:50**
